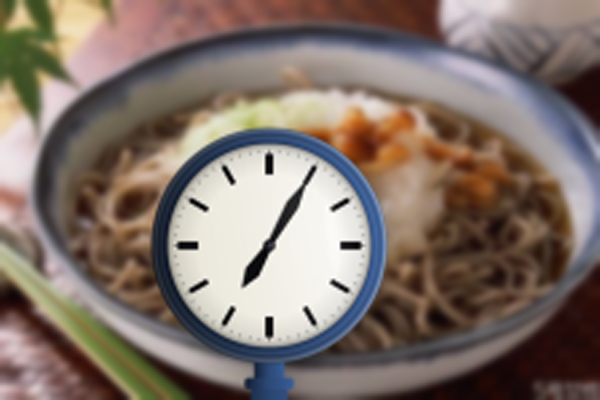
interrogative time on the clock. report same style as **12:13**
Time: **7:05**
